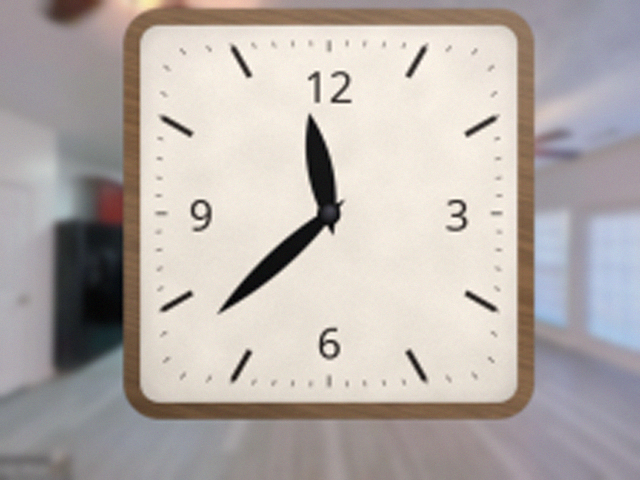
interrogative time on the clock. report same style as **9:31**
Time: **11:38**
